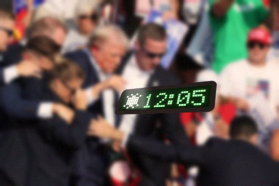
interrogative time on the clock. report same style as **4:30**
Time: **12:05**
